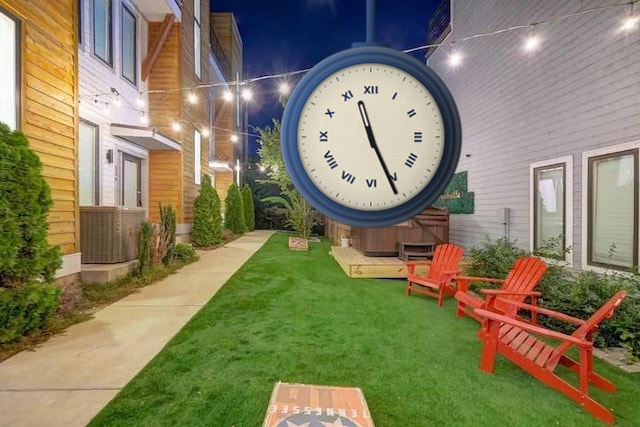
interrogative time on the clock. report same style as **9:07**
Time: **11:26**
